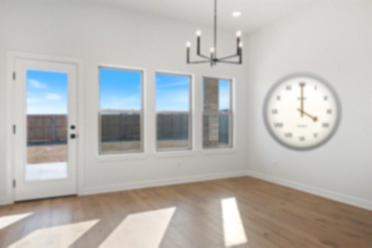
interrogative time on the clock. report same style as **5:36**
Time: **4:00**
